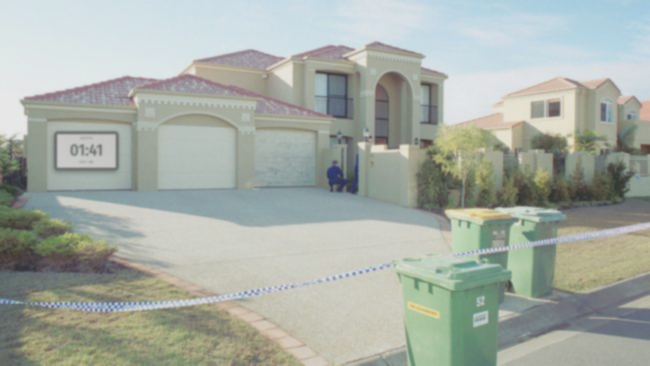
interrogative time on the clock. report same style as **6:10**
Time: **1:41**
